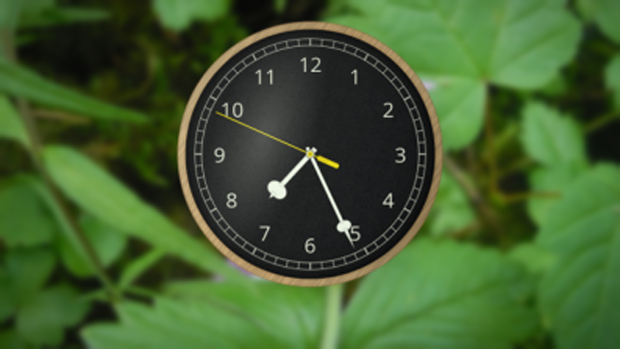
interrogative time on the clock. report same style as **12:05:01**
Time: **7:25:49**
